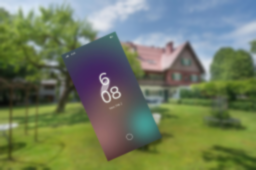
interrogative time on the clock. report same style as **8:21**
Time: **6:08**
